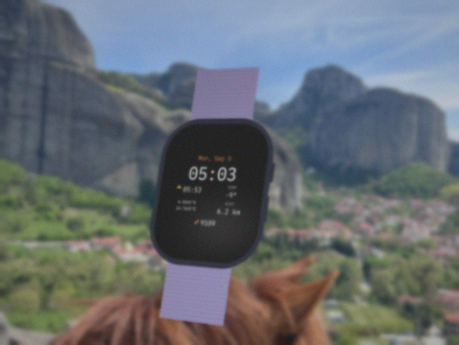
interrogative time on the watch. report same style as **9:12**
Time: **5:03**
